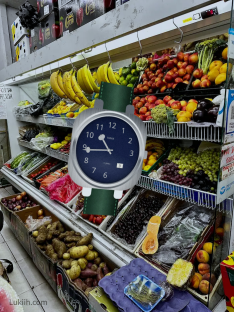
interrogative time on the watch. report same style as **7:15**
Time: **10:44**
